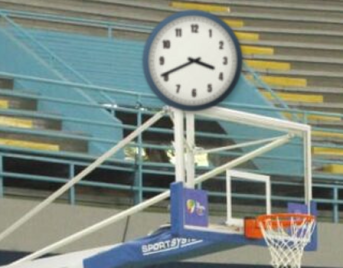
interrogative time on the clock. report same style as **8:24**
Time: **3:41**
